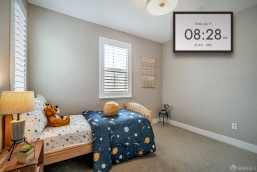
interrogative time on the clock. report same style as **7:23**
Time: **8:28**
